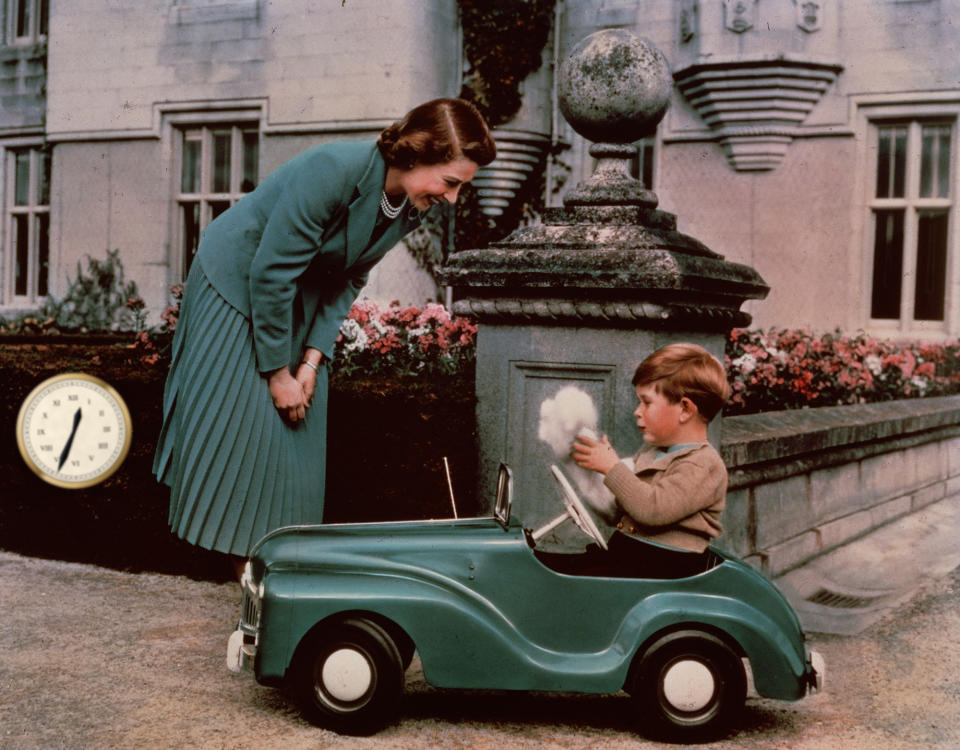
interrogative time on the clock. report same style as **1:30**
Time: **12:34**
